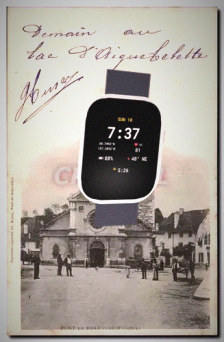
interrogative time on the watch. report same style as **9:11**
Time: **7:37**
